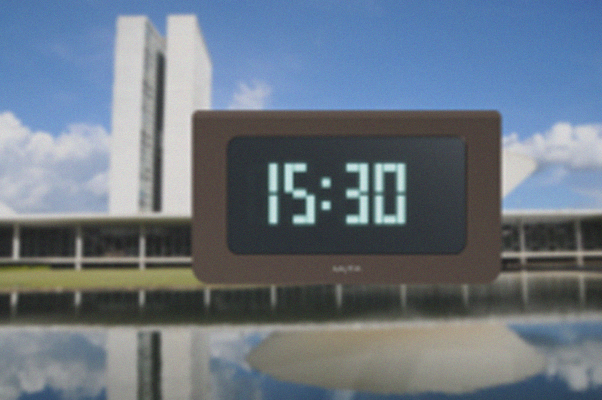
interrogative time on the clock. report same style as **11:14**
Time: **15:30**
